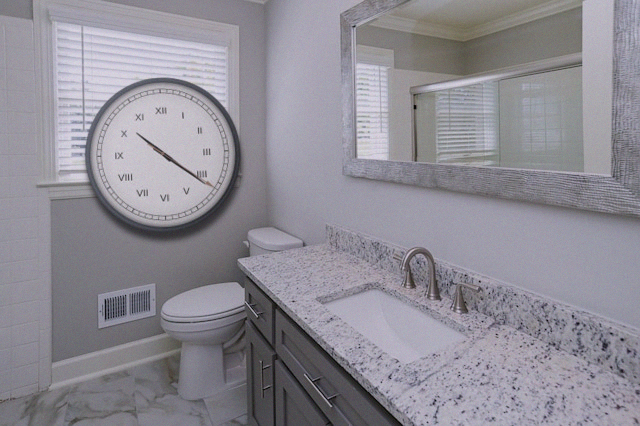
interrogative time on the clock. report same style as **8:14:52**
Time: **10:21:21**
